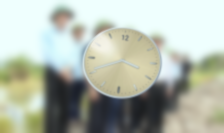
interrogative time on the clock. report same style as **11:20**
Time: **3:41**
